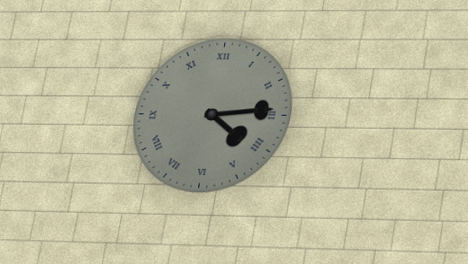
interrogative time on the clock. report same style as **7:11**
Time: **4:14**
